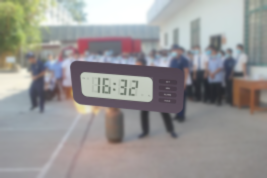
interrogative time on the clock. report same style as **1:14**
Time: **16:32**
